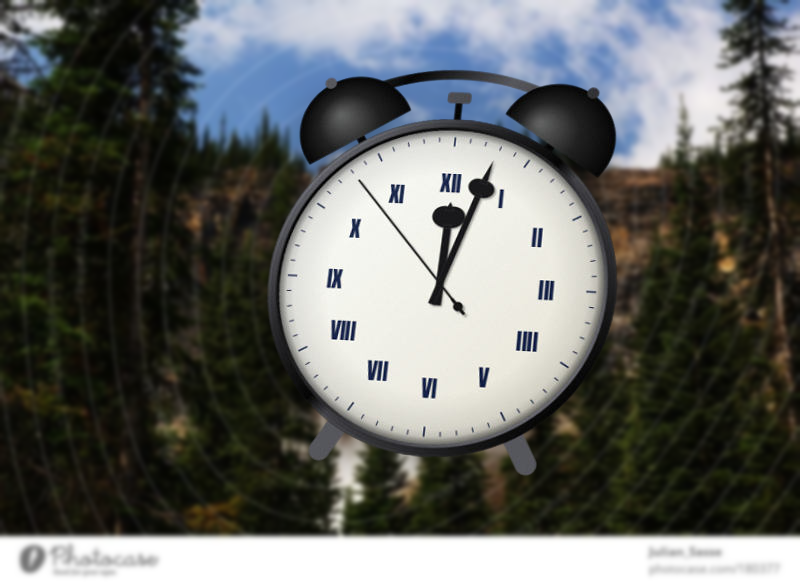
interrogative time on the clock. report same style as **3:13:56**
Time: **12:02:53**
